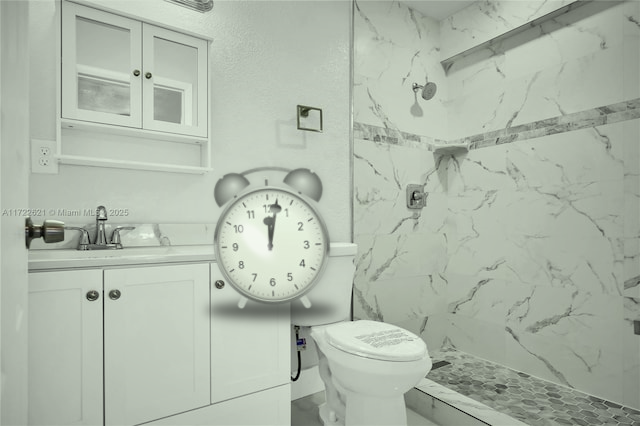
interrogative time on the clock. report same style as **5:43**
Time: **12:02**
